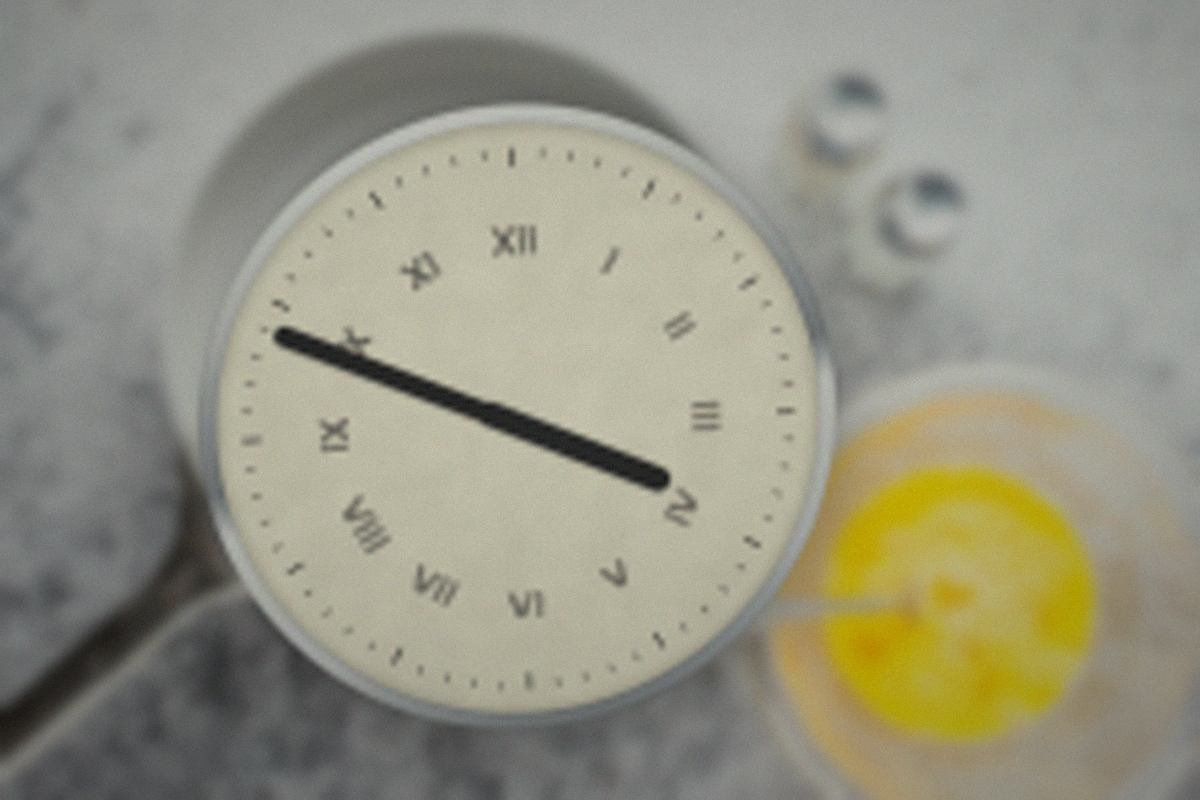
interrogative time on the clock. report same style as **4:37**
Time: **3:49**
